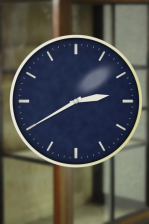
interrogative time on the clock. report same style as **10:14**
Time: **2:40**
